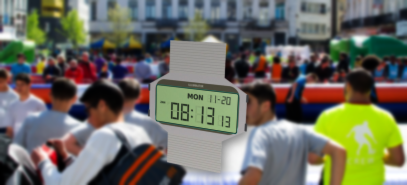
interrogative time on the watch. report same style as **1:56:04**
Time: **8:13:13**
